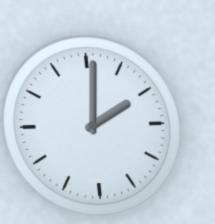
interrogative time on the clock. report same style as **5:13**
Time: **2:01**
